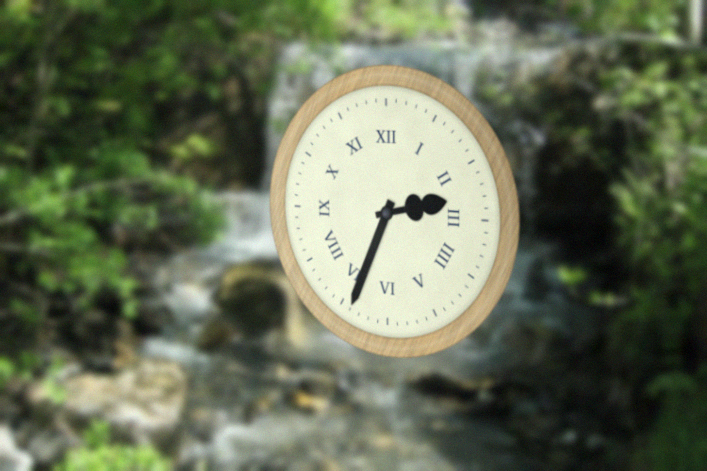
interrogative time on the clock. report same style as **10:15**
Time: **2:34**
